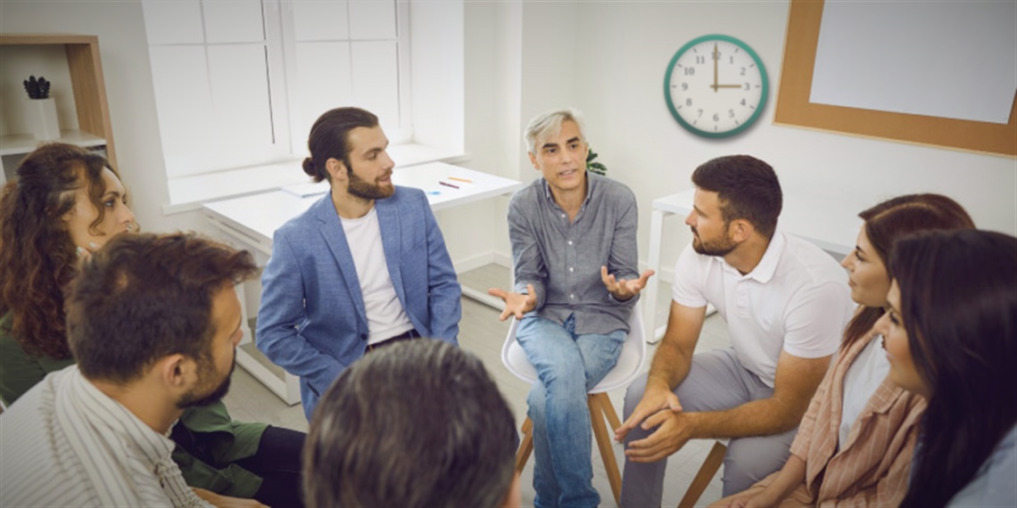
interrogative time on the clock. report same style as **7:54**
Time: **3:00**
